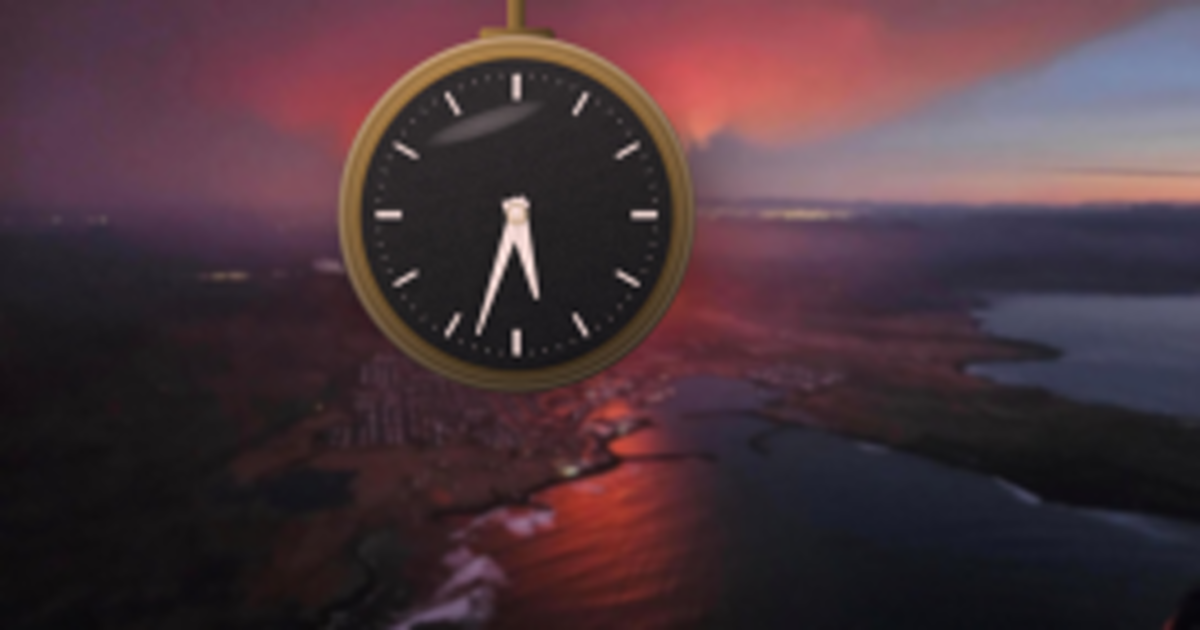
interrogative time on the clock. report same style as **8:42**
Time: **5:33**
